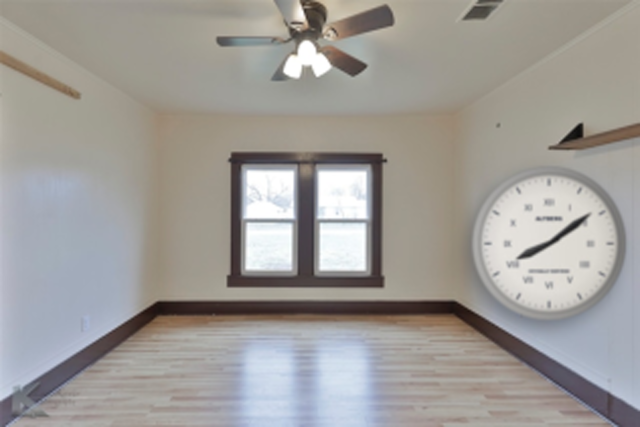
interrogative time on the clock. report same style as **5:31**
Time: **8:09**
